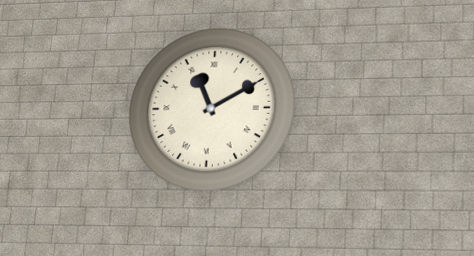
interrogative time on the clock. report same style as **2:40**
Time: **11:10**
